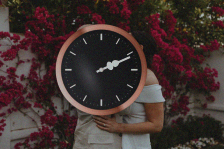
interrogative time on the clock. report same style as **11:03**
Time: **2:11**
